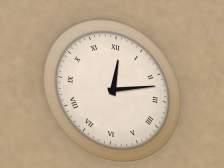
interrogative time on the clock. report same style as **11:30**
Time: **12:12**
